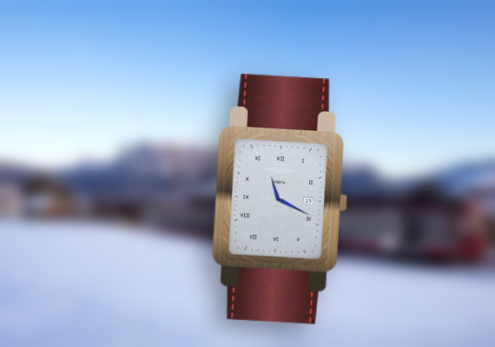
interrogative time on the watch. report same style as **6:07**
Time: **11:19**
